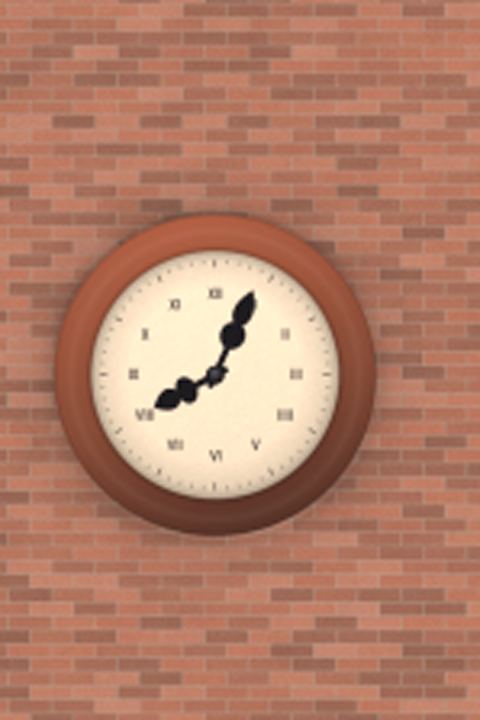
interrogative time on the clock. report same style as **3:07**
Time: **8:04**
